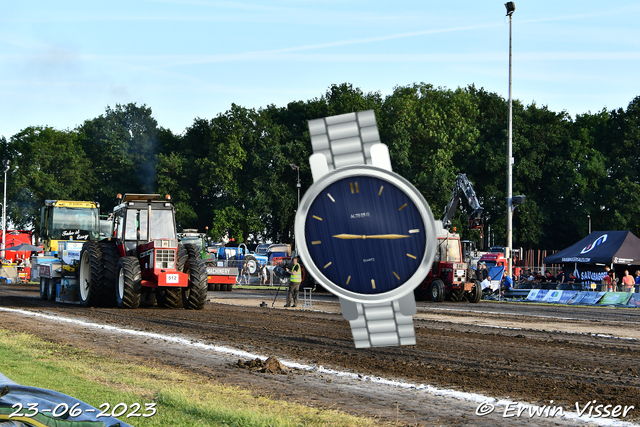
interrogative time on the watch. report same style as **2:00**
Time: **9:16**
